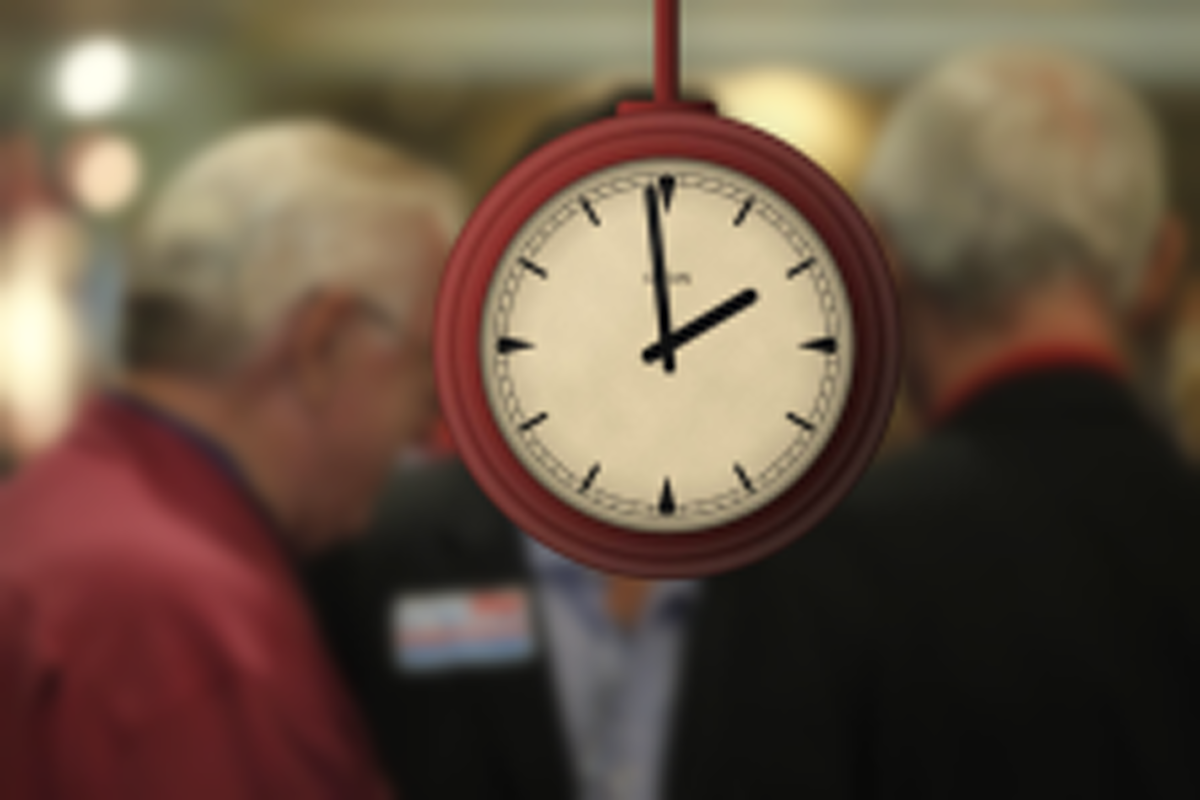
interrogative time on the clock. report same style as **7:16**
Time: **1:59**
